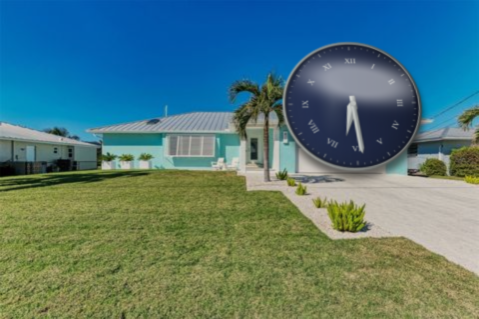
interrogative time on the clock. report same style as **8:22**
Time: **6:29**
